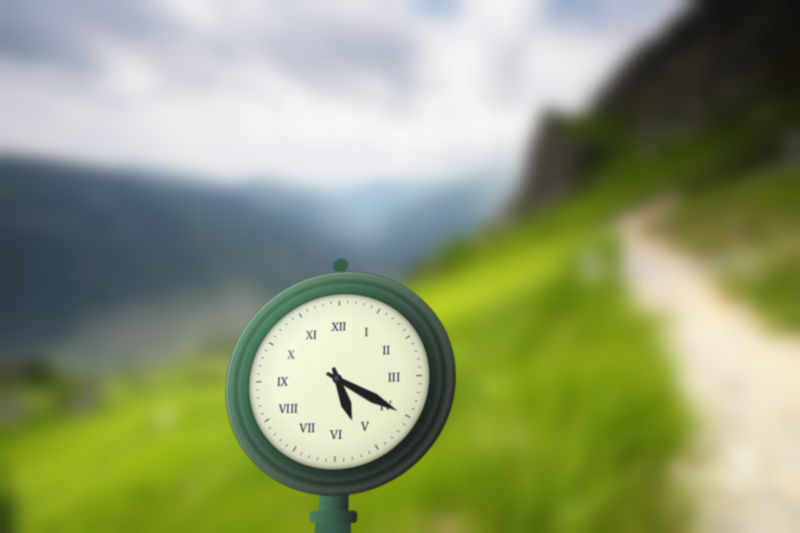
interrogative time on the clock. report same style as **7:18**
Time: **5:20**
